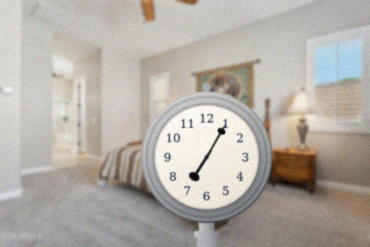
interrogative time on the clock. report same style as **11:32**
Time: **7:05**
